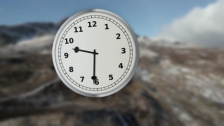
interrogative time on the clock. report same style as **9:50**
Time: **9:31**
